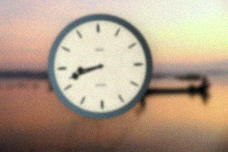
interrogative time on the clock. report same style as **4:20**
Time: **8:42**
